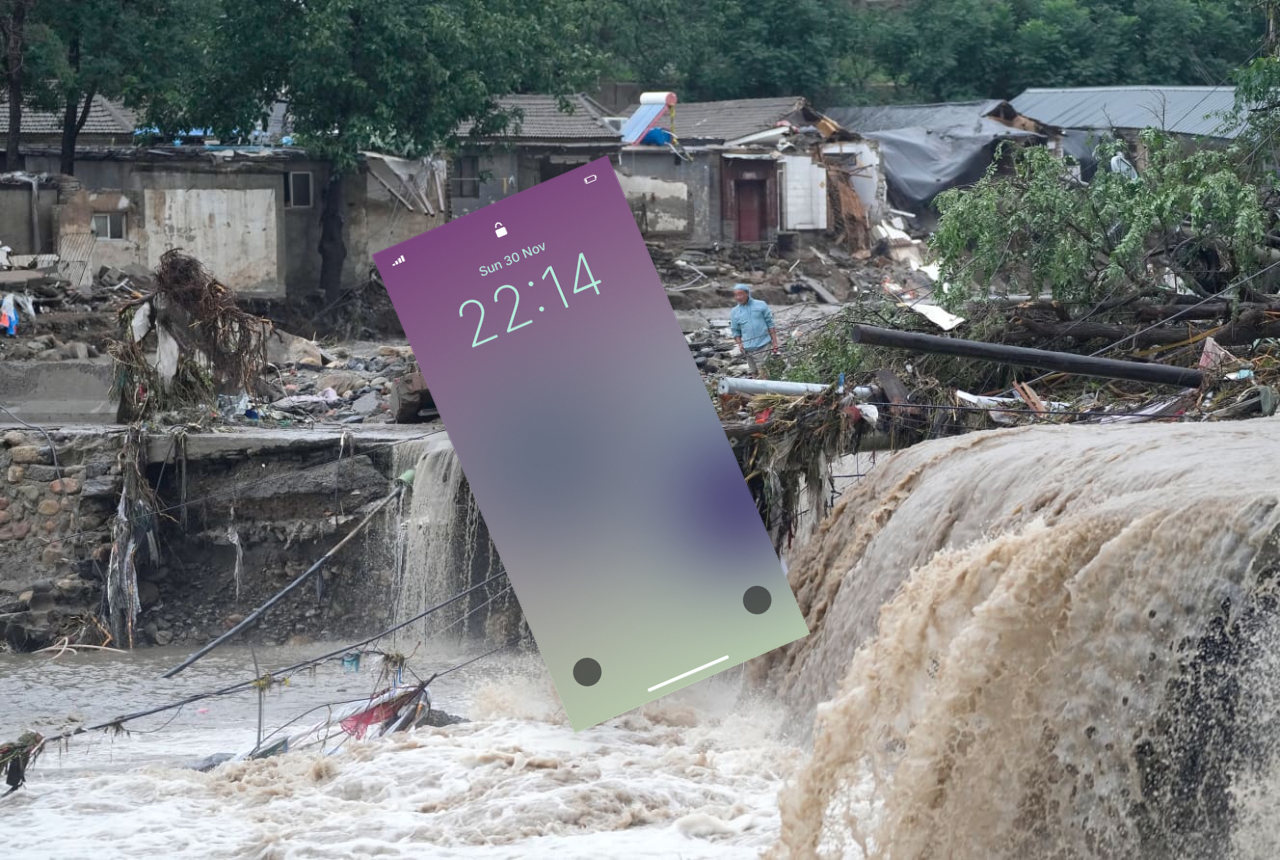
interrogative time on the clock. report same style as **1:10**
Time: **22:14**
